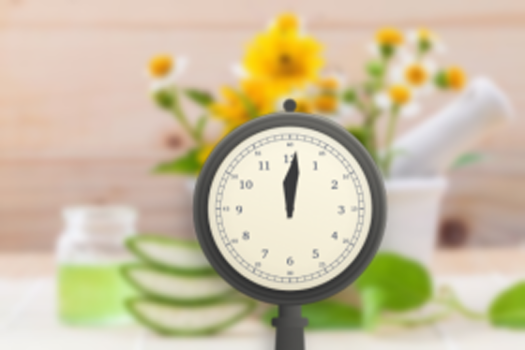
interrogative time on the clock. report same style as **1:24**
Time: **12:01**
